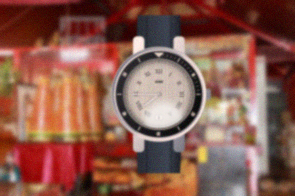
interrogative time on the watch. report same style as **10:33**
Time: **7:45**
